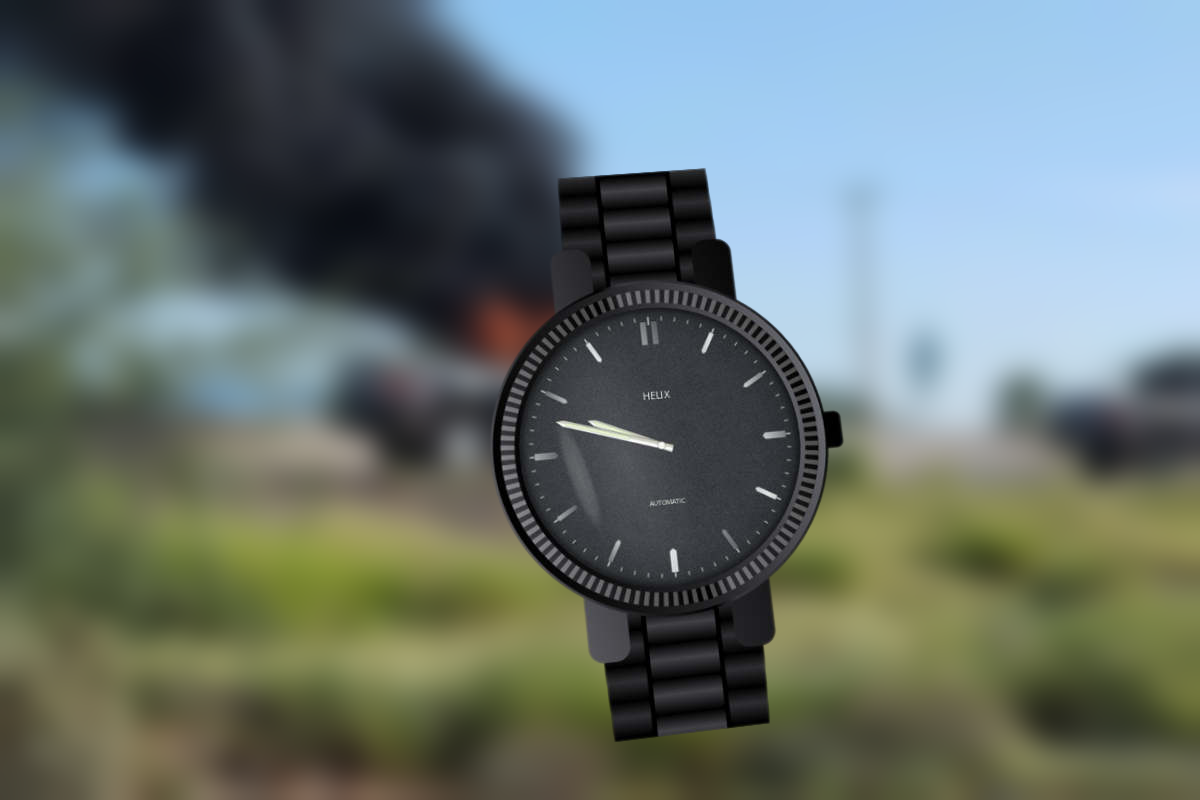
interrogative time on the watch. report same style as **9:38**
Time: **9:48**
